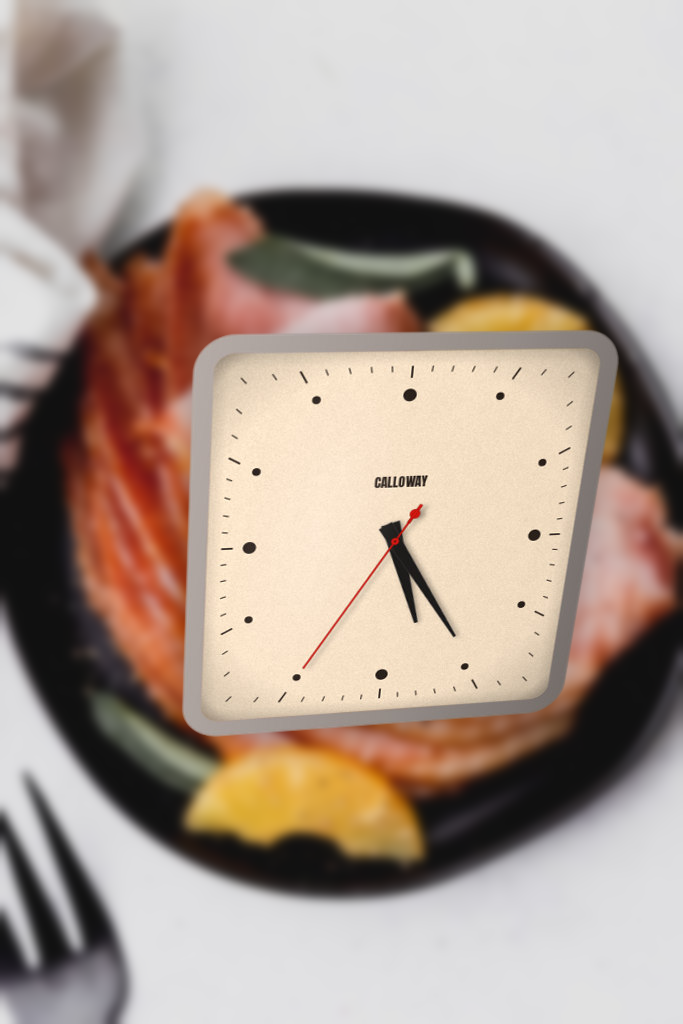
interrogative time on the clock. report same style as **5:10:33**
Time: **5:24:35**
